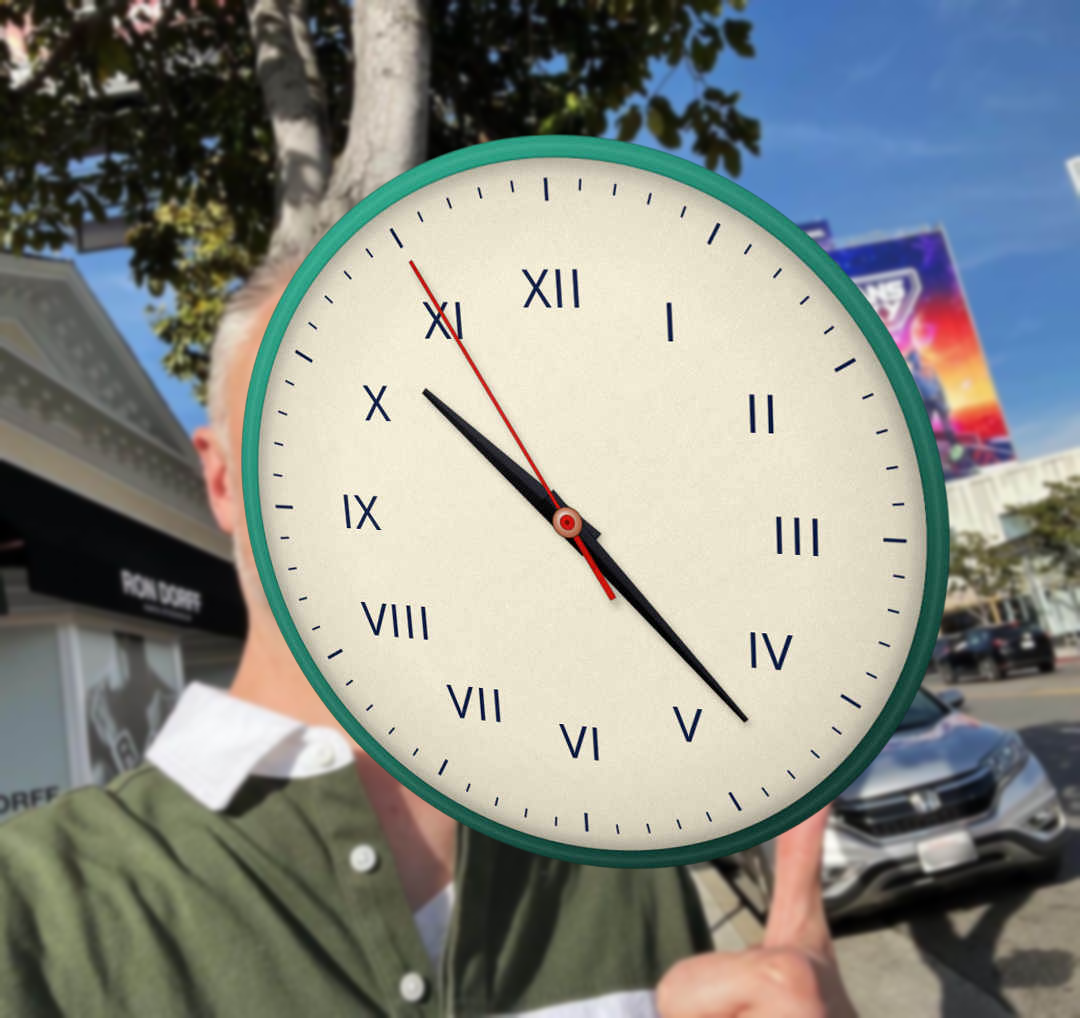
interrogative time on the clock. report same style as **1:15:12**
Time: **10:22:55**
